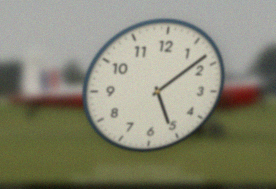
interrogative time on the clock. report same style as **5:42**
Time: **5:08**
